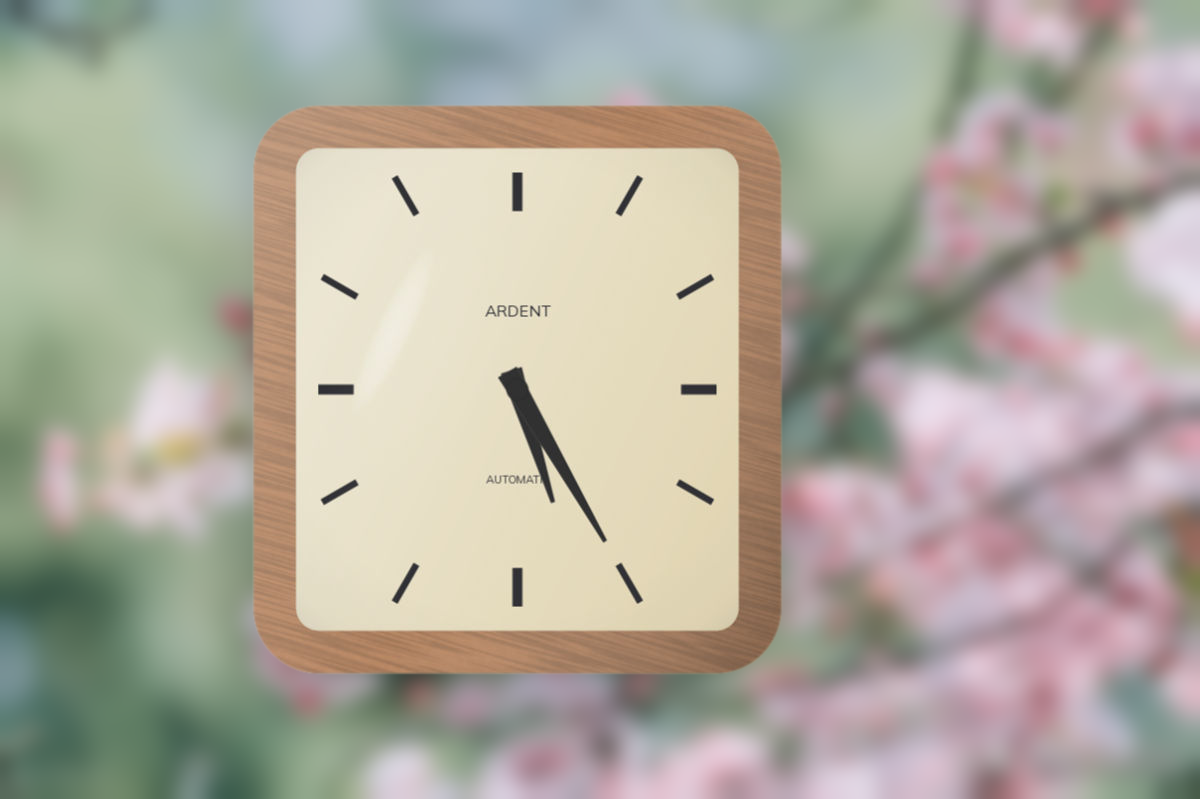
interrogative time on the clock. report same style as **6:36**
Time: **5:25**
